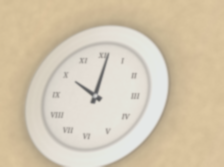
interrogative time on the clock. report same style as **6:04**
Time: **10:01**
